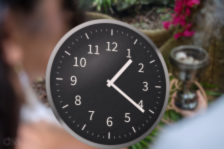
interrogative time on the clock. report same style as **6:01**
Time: **1:21**
